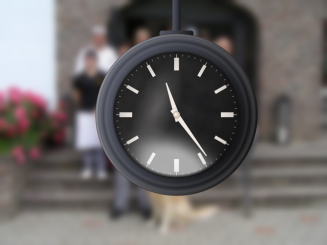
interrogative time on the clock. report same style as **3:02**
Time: **11:24**
